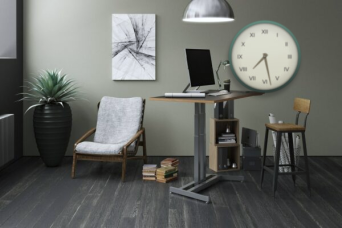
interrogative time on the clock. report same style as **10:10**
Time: **7:28**
